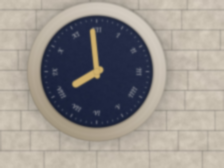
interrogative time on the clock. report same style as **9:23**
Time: **7:59**
